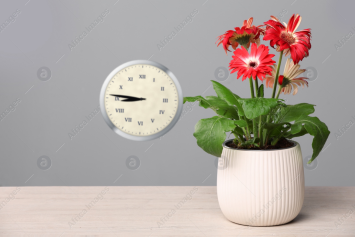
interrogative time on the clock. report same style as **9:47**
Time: **8:46**
